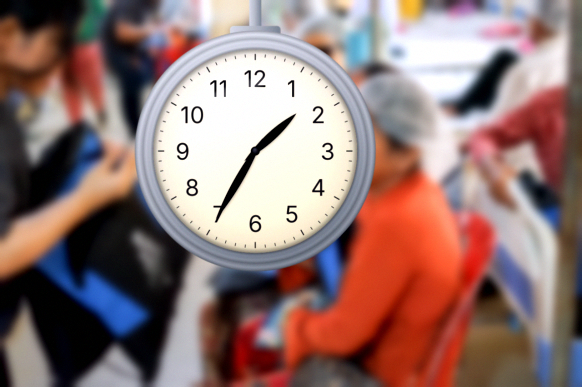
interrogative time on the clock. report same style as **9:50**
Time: **1:35**
